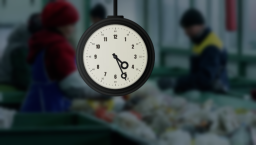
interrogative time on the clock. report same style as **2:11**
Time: **4:26**
